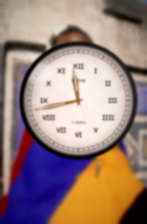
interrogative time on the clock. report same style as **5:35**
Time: **11:43**
